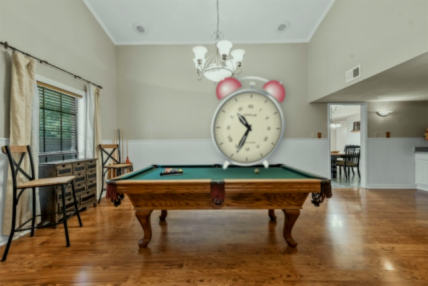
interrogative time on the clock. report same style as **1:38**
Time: **10:34**
